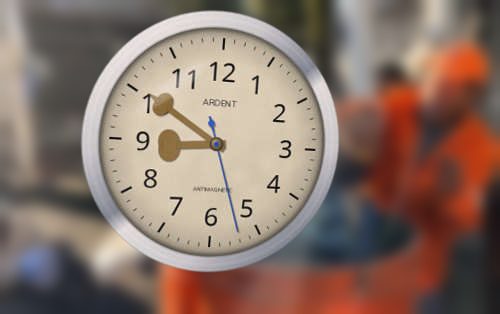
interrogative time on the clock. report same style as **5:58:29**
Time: **8:50:27**
